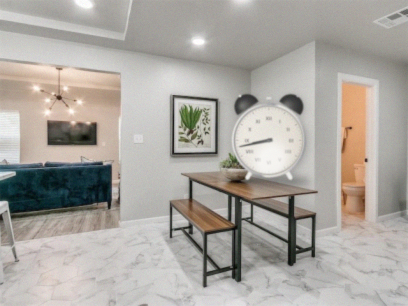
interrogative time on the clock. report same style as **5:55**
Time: **8:43**
